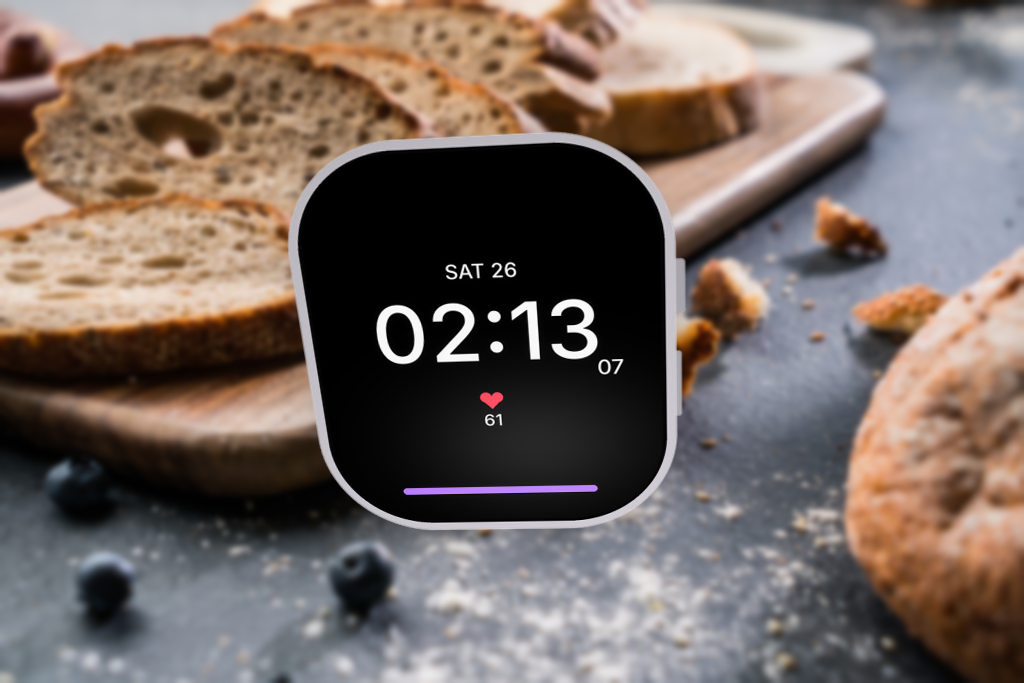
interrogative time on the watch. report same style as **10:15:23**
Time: **2:13:07**
